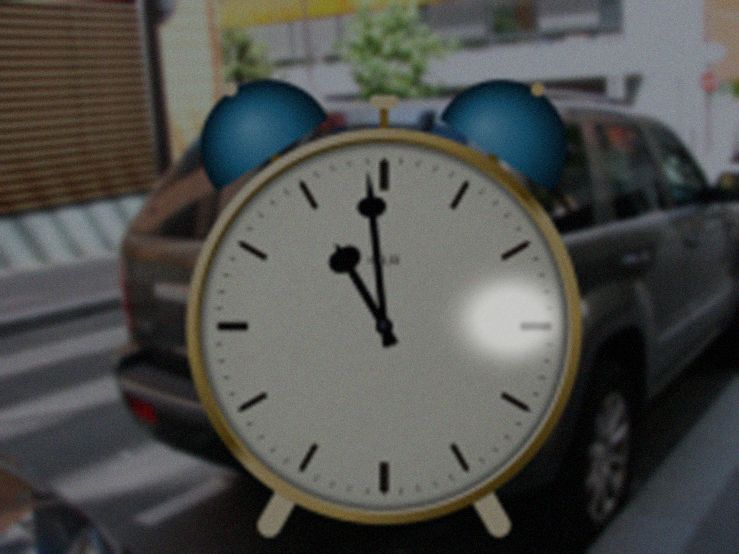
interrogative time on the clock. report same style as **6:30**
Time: **10:59**
